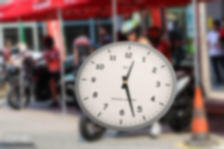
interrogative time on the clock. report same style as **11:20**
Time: **12:27**
